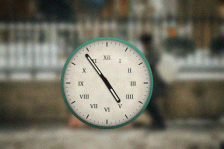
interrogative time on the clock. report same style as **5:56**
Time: **4:54**
